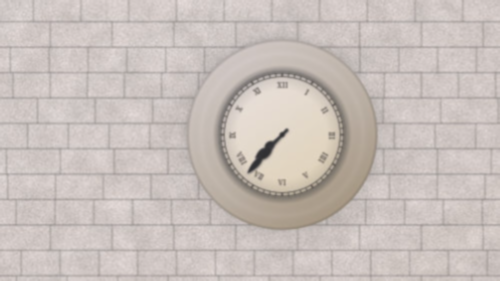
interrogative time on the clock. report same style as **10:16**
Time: **7:37**
